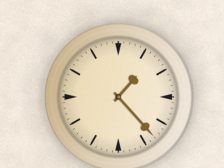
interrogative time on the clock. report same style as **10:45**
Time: **1:23**
